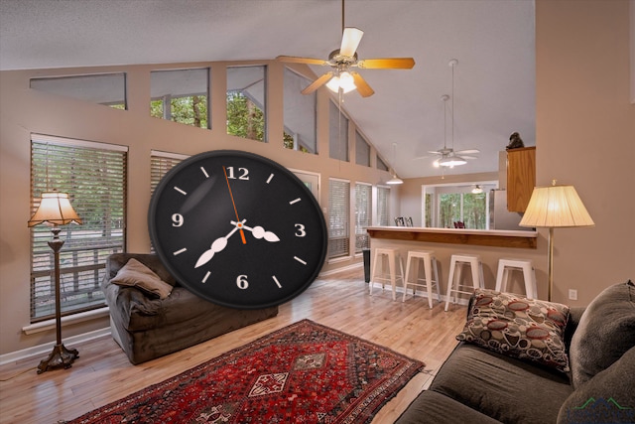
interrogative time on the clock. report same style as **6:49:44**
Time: **3:36:58**
